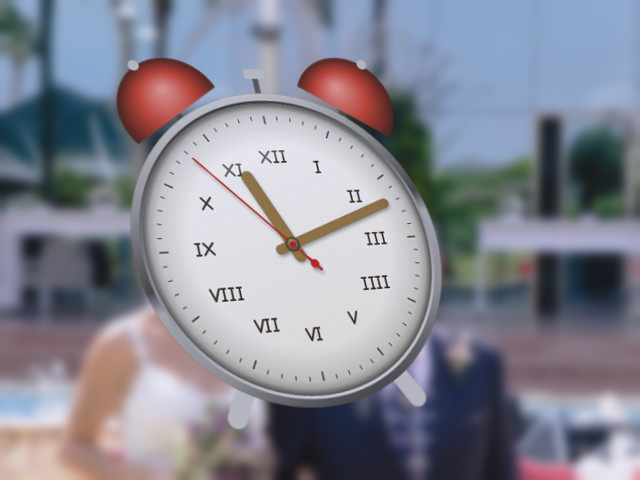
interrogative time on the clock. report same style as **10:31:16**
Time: **11:11:53**
